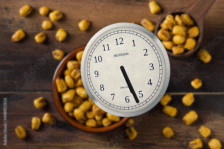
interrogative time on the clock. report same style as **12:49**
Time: **5:27**
